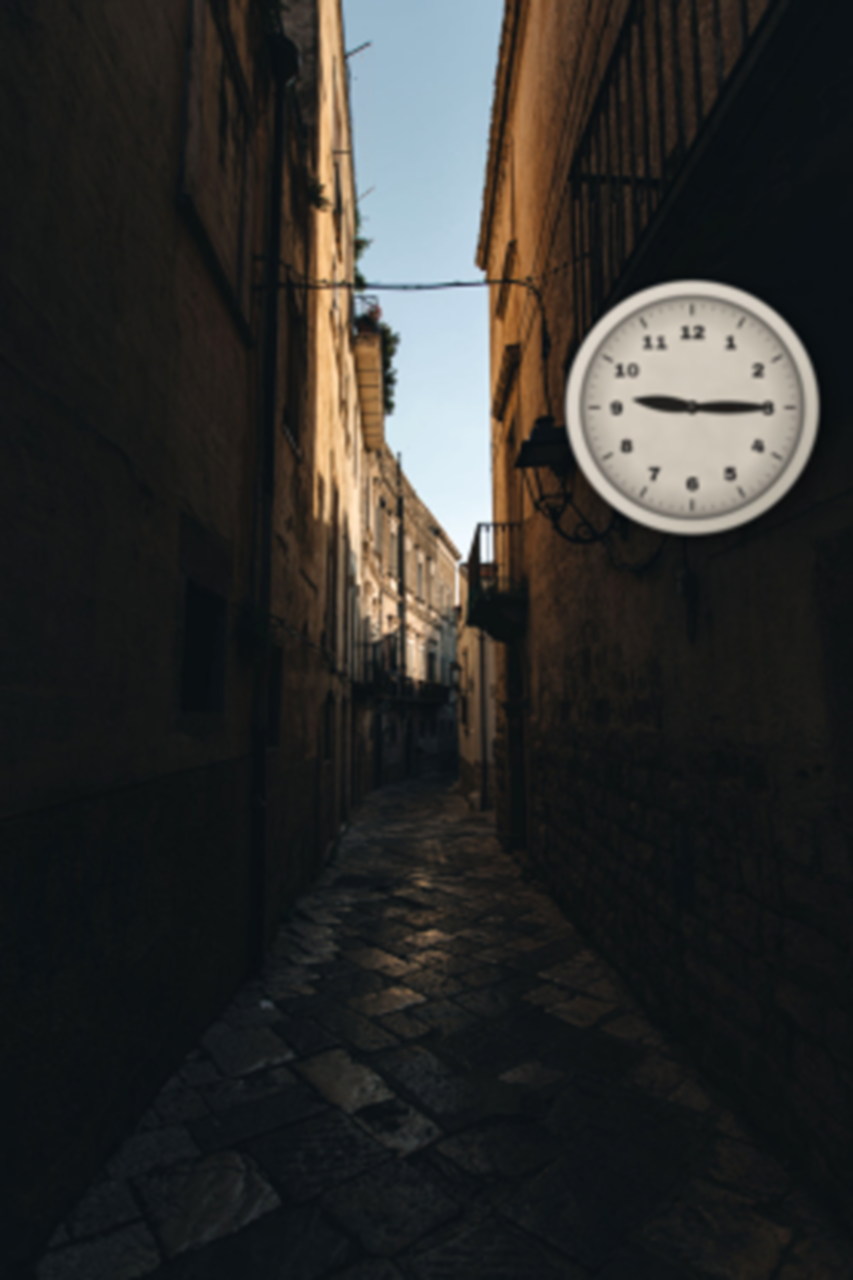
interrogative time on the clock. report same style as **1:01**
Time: **9:15**
